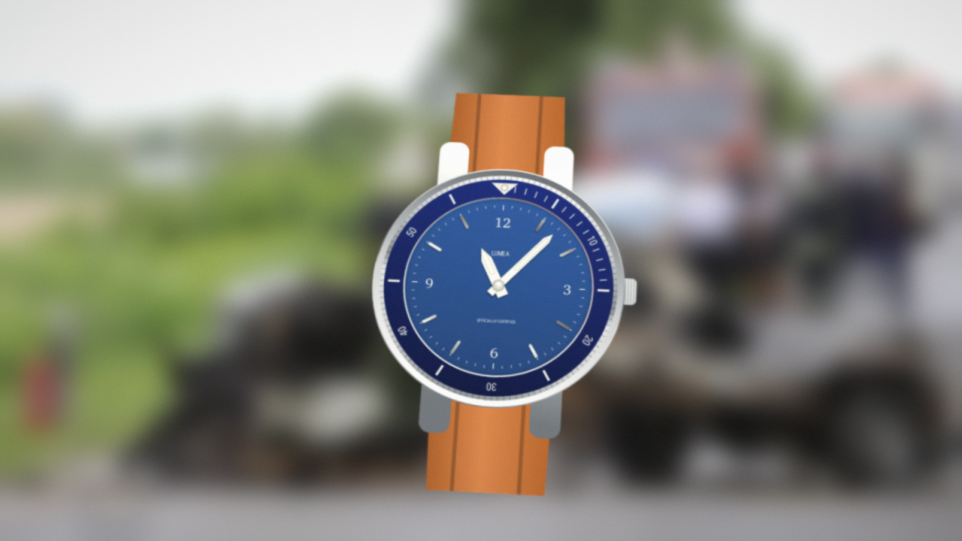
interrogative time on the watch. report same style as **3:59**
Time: **11:07**
